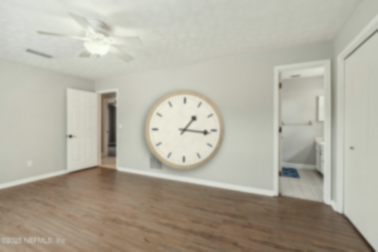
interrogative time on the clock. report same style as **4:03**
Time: **1:16**
